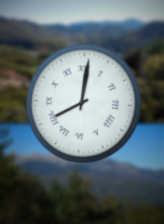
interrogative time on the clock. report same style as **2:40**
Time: **8:01**
